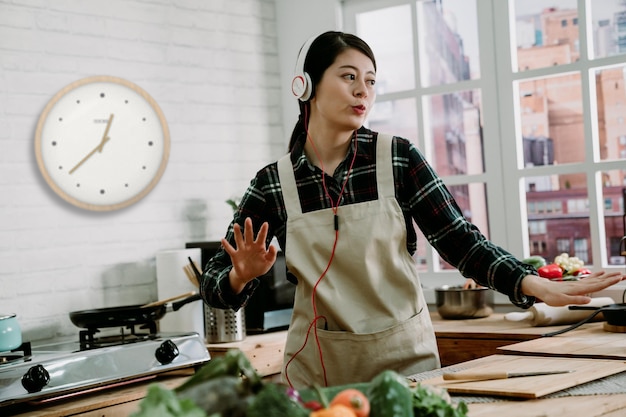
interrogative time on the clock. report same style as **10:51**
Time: **12:38**
